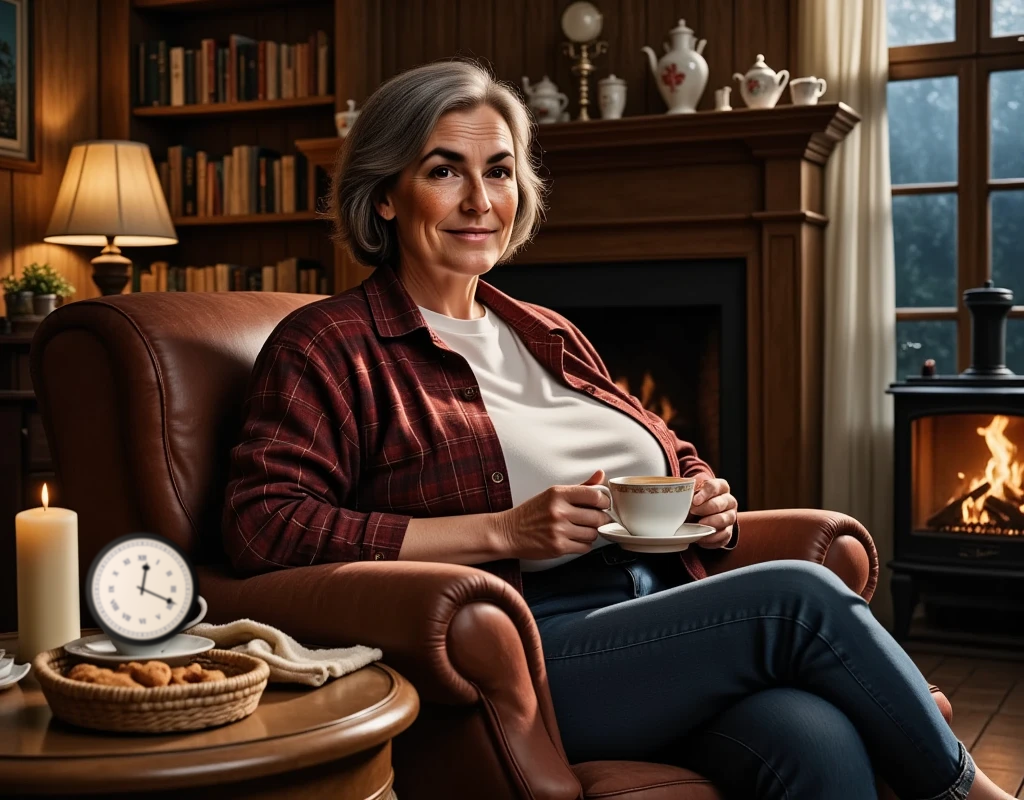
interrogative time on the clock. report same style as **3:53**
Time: **12:19**
